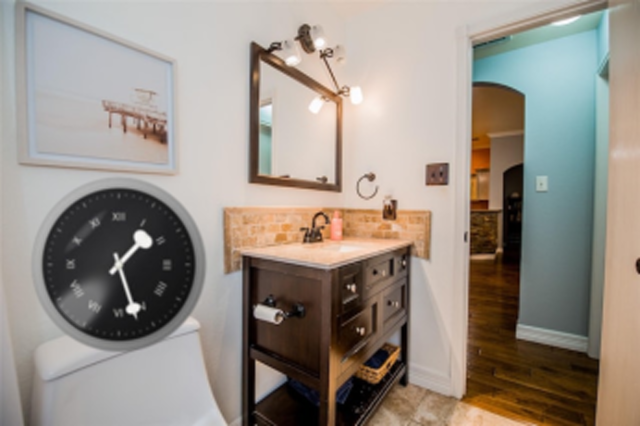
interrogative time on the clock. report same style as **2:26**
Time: **1:27**
